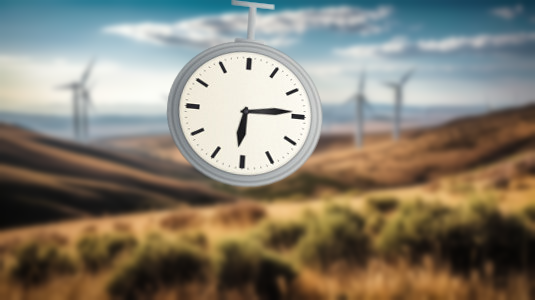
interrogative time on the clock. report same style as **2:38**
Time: **6:14**
